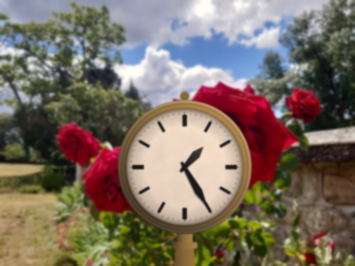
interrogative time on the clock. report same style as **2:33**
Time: **1:25**
